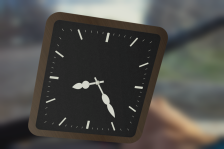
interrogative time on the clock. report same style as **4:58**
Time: **8:24**
